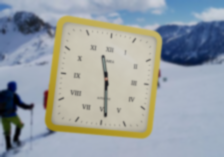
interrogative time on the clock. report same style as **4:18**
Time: **11:29**
